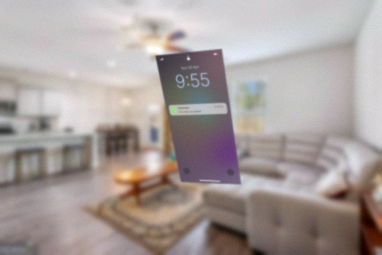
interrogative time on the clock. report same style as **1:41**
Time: **9:55**
